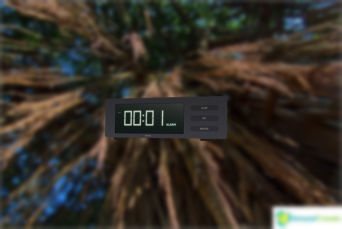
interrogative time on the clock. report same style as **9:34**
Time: **0:01**
